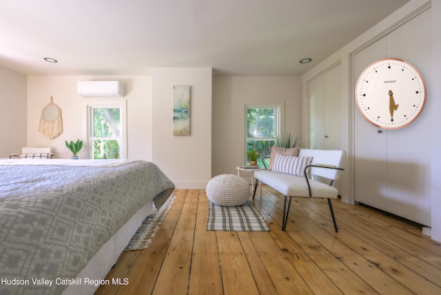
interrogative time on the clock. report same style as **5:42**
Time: **5:30**
